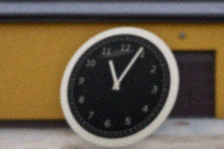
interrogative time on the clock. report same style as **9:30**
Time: **11:04**
